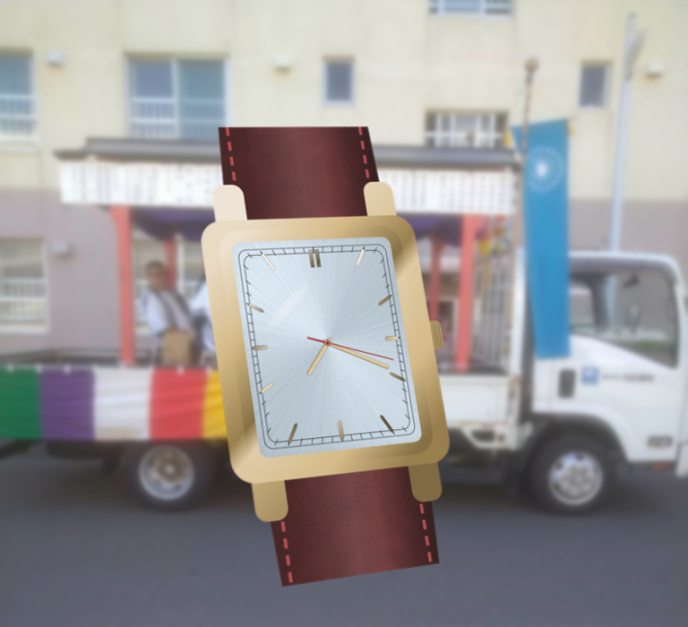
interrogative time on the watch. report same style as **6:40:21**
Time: **7:19:18**
